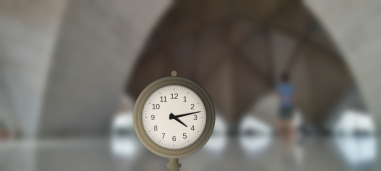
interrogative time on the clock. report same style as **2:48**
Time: **4:13**
